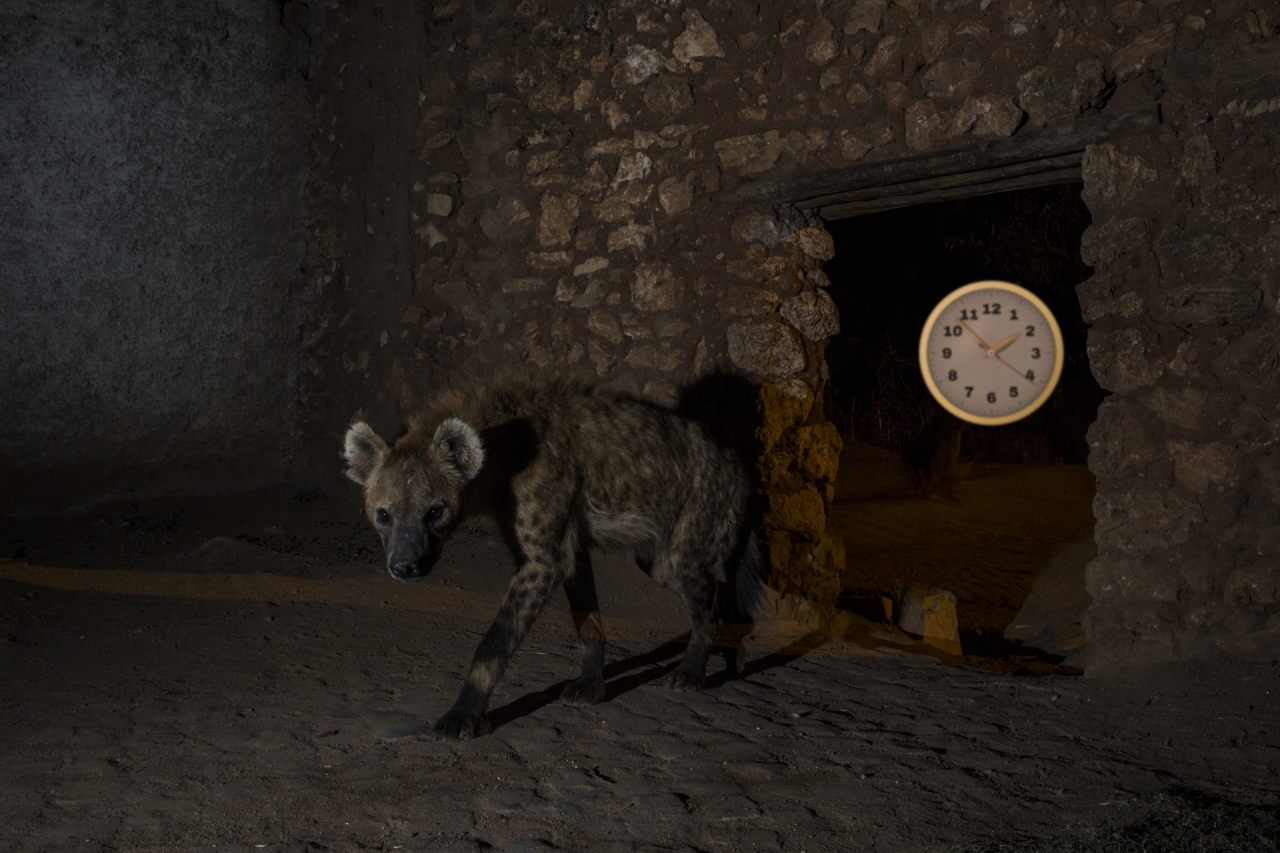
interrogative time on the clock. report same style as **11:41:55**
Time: **1:52:21**
